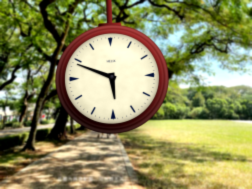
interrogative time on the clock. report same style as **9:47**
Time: **5:49**
